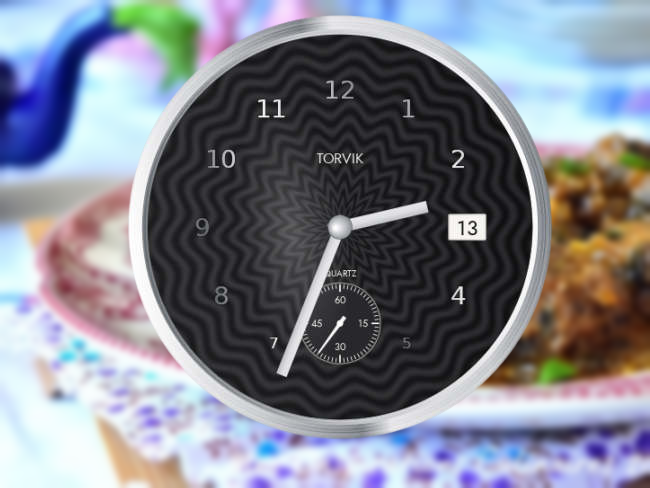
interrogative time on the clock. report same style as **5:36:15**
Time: **2:33:36**
